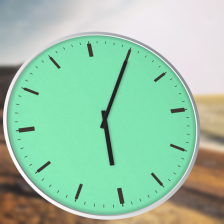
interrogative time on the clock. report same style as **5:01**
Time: **6:05**
